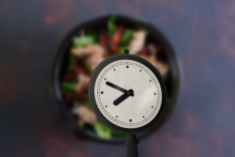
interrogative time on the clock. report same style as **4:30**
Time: **7:49**
